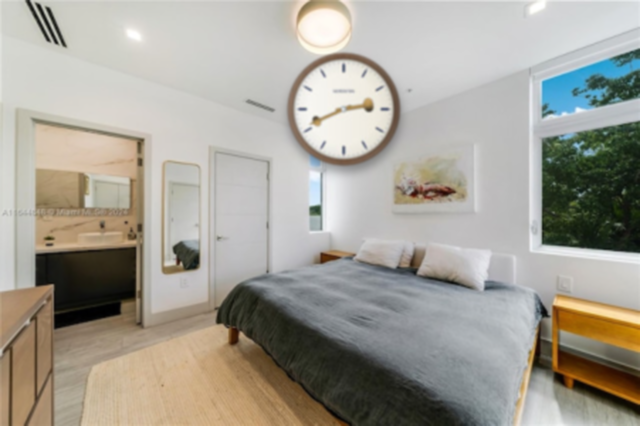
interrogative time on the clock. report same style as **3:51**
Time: **2:41**
